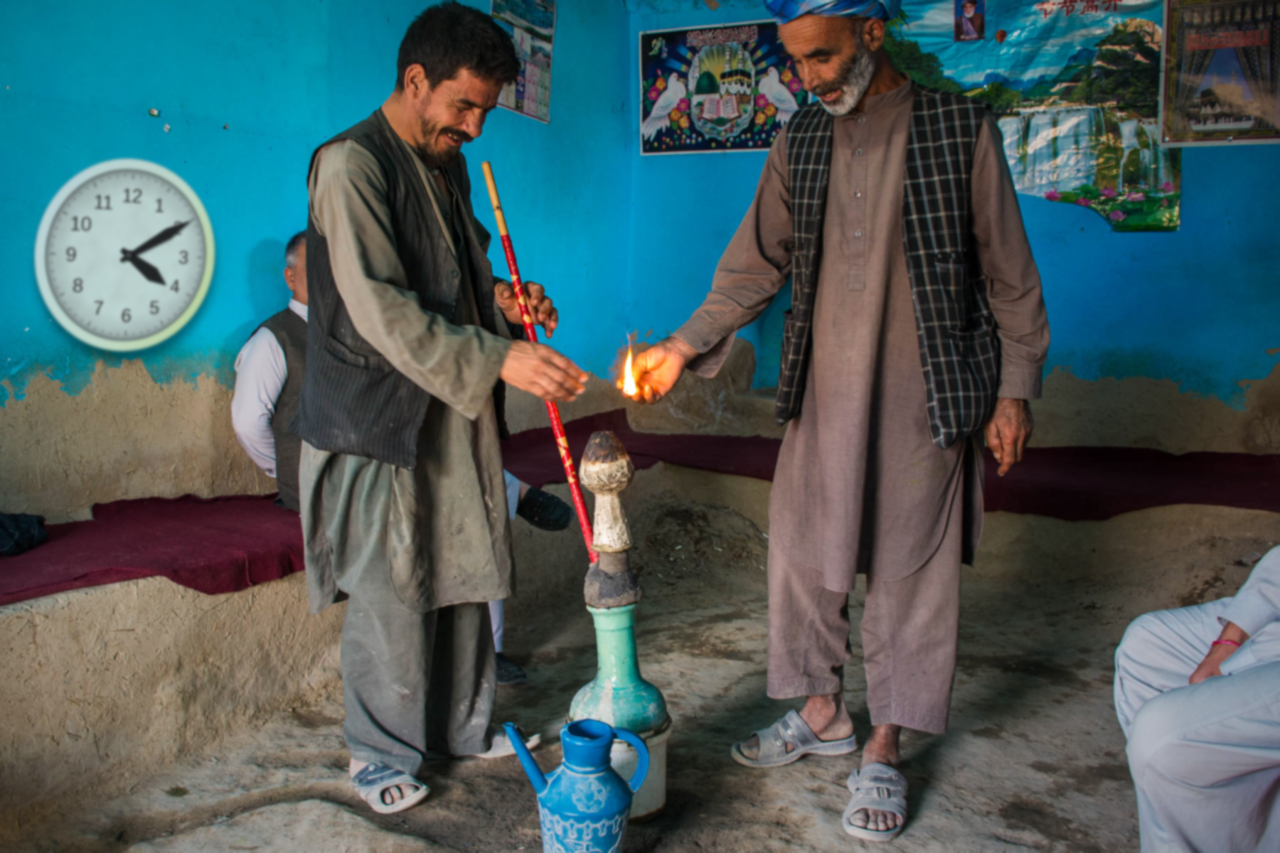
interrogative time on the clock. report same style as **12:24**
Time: **4:10**
